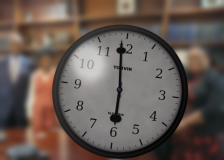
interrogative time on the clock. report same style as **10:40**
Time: **5:59**
